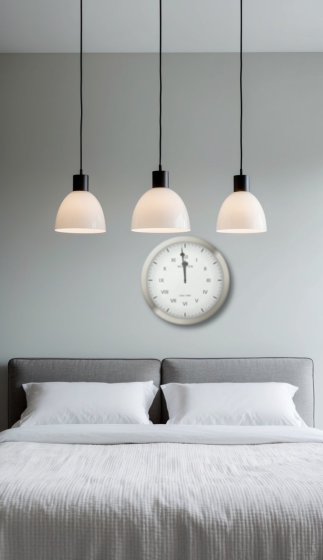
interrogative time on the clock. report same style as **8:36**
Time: **11:59**
